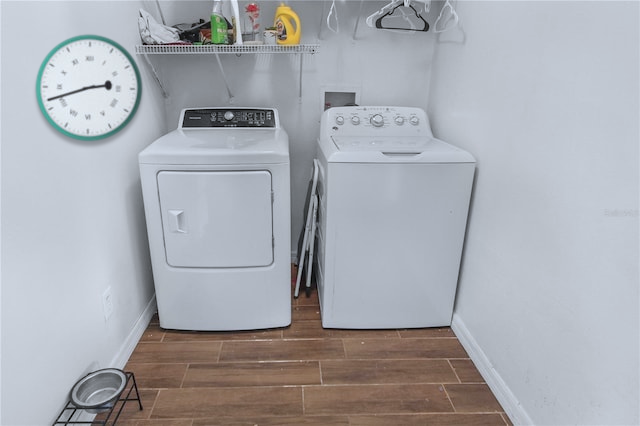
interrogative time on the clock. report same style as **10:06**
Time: **2:42**
